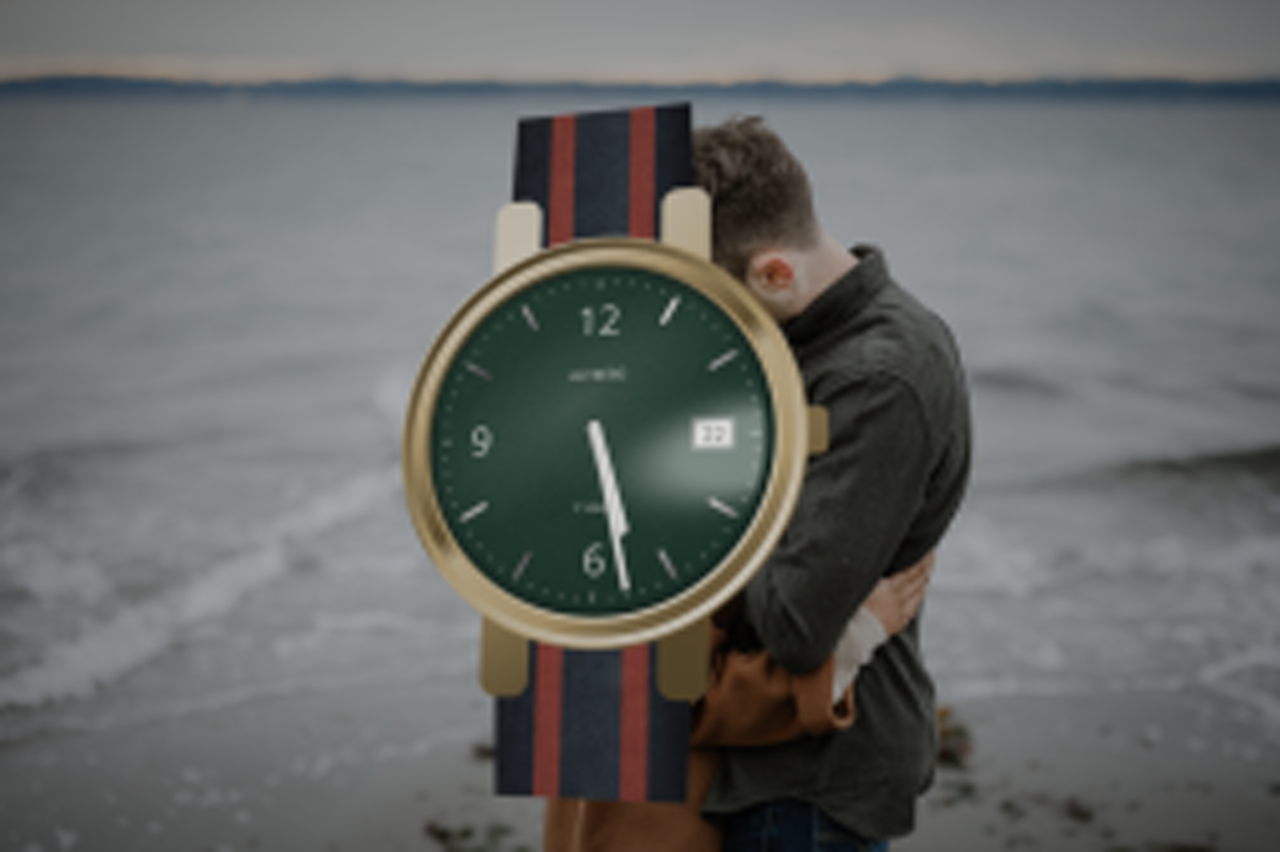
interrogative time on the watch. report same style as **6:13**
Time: **5:28**
